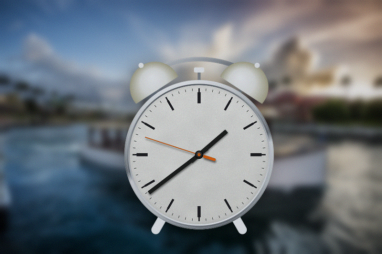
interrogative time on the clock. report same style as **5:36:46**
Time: **1:38:48**
